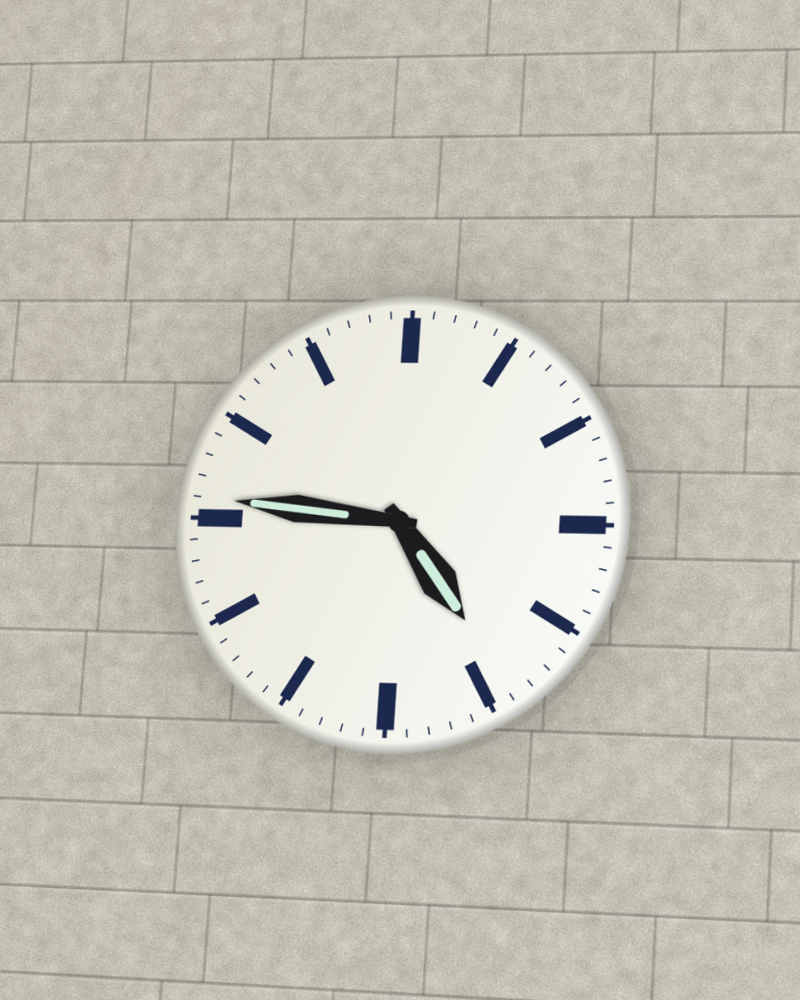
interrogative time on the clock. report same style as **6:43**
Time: **4:46**
